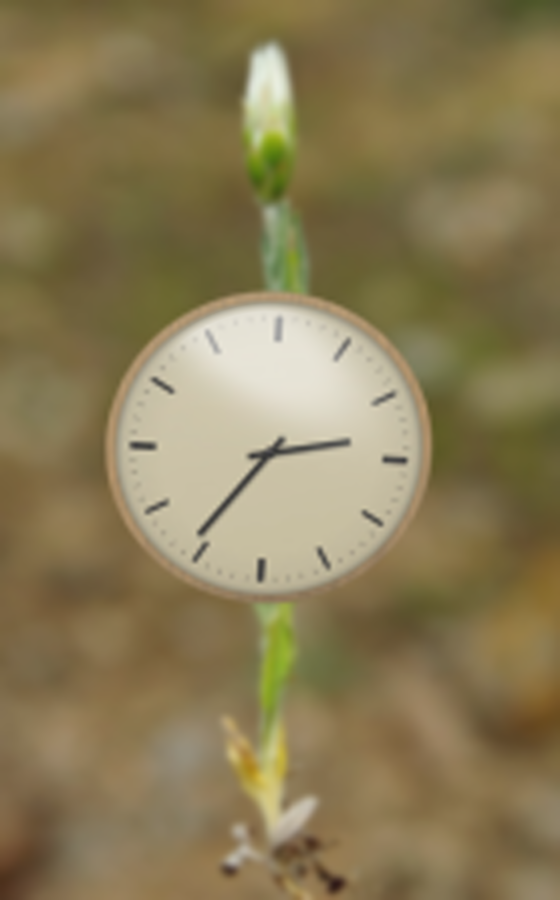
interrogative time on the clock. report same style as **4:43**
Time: **2:36**
